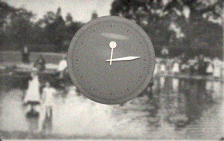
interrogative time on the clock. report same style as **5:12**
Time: **12:14**
